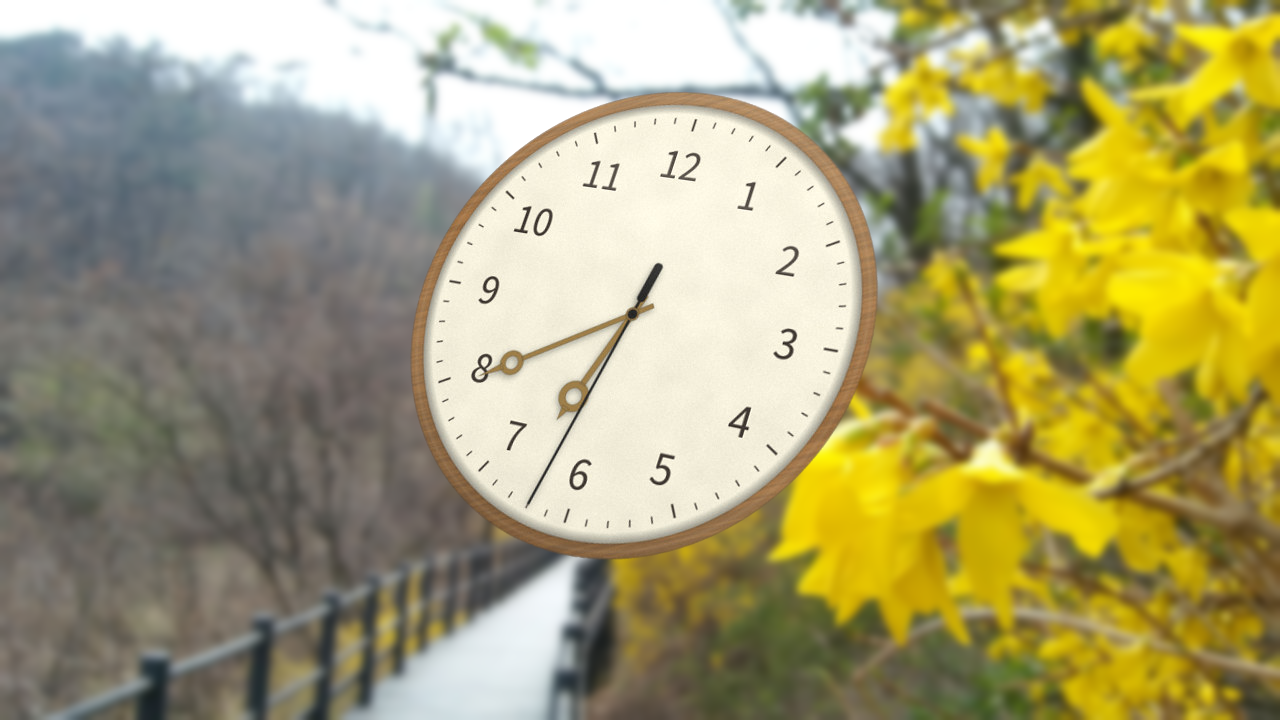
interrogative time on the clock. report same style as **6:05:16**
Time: **6:39:32**
